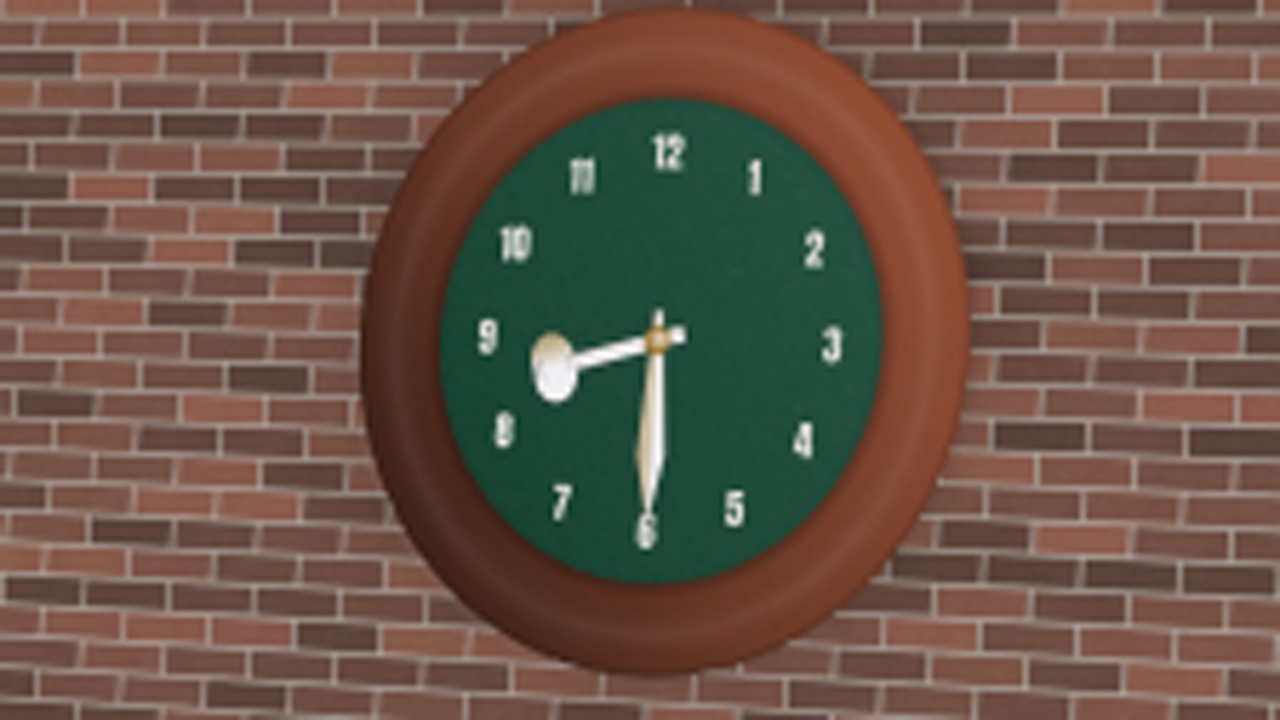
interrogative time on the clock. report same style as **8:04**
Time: **8:30**
